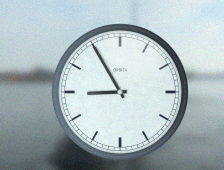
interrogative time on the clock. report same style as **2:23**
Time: **8:55**
